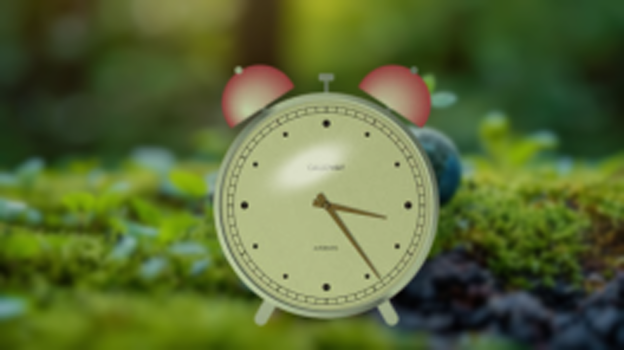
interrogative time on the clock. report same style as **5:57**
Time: **3:24**
